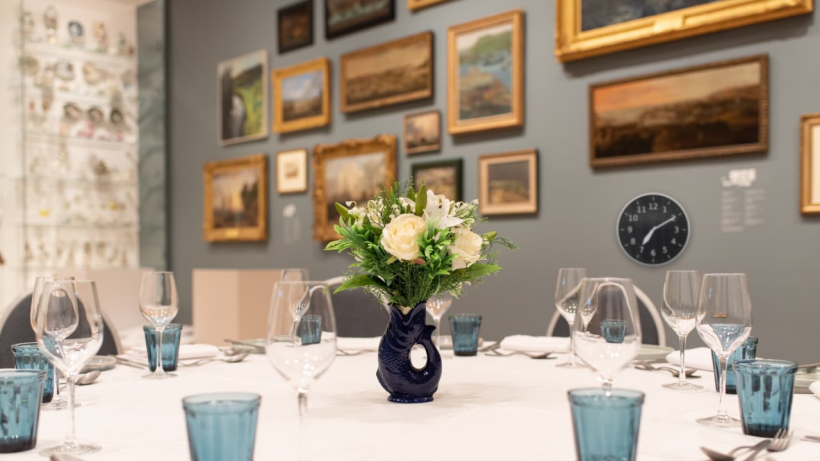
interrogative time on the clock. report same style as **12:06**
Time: **7:10**
